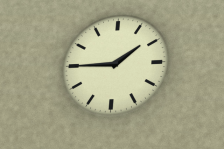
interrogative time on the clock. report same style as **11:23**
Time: **1:45**
